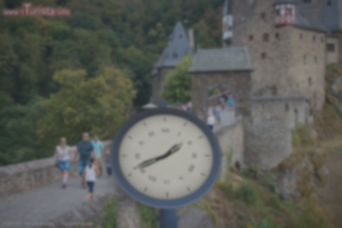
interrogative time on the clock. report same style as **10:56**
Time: **1:41**
